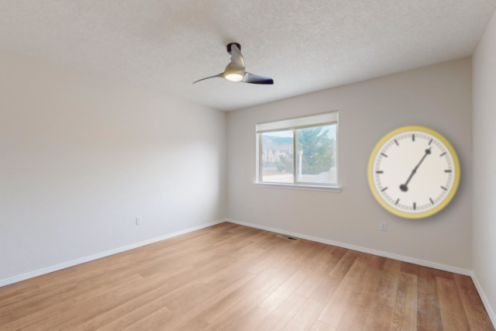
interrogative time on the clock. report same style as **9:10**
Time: **7:06**
